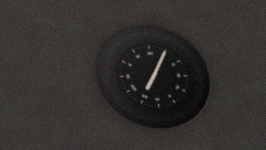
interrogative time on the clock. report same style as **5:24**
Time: **7:05**
